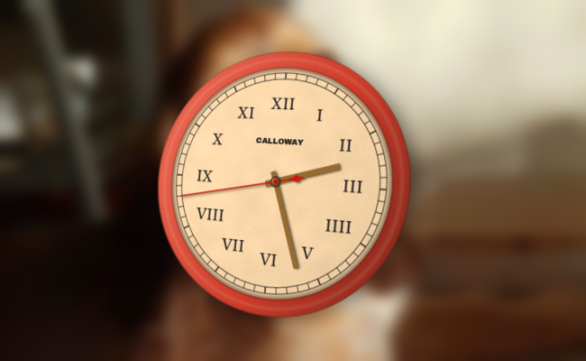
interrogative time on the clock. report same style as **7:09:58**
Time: **2:26:43**
